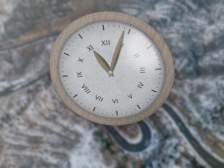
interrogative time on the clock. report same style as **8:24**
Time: **11:04**
